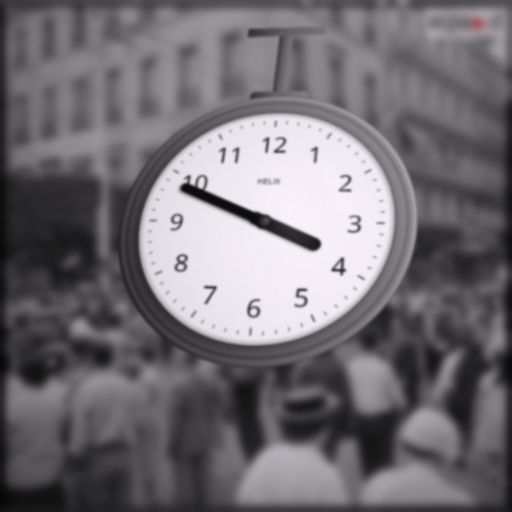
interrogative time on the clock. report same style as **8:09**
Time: **3:49**
